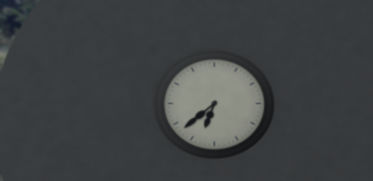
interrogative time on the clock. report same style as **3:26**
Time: **6:38**
